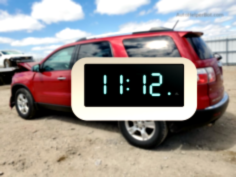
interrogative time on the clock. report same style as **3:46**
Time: **11:12**
